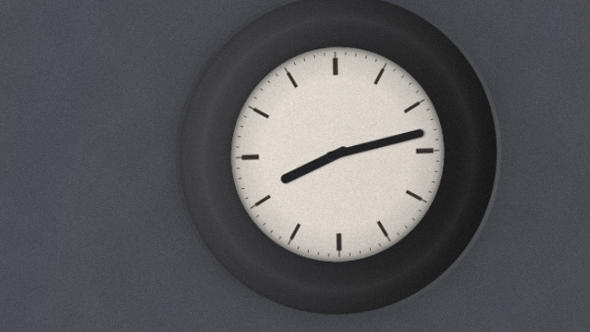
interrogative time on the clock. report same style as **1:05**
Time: **8:13**
